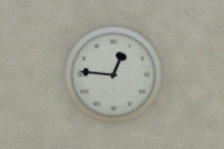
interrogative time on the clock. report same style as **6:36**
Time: **12:46**
